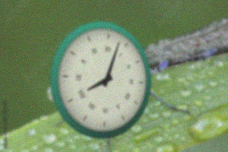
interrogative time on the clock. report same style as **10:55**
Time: **8:03**
